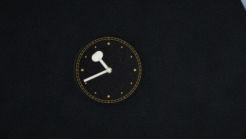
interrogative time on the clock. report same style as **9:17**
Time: **10:41**
